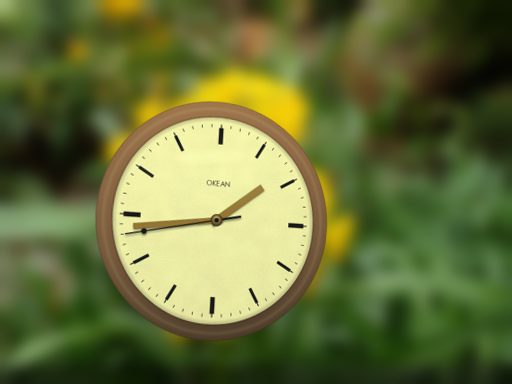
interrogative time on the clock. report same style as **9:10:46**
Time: **1:43:43**
